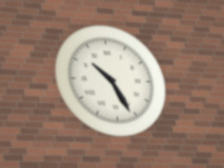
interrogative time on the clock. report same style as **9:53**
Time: **10:26**
